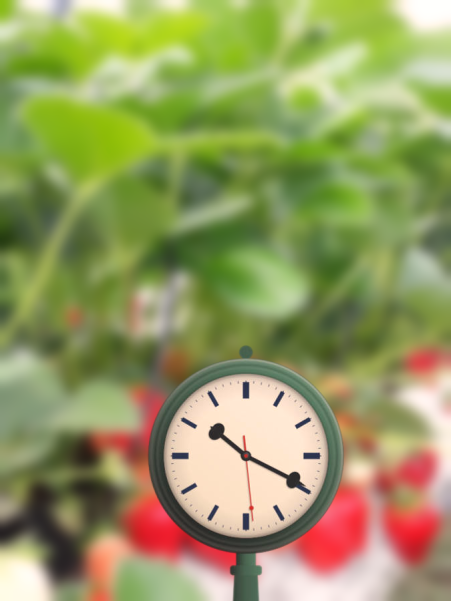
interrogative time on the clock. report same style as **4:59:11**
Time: **10:19:29**
